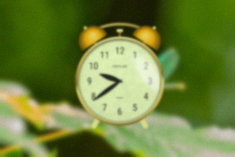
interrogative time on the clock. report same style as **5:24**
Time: **9:39**
